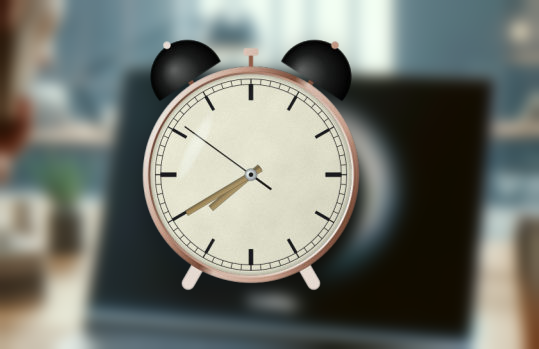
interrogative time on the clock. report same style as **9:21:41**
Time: **7:39:51**
